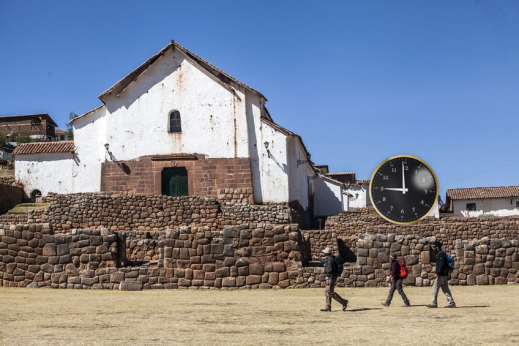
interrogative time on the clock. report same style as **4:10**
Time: **8:59**
